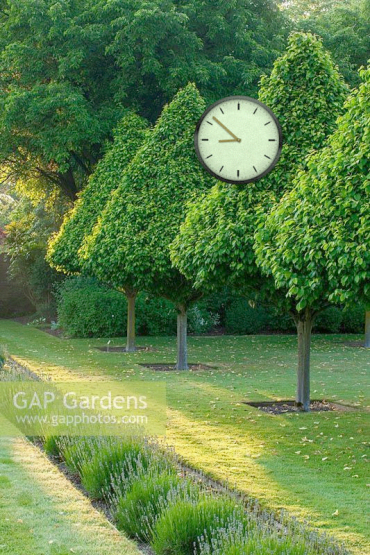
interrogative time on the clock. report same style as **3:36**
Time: **8:52**
